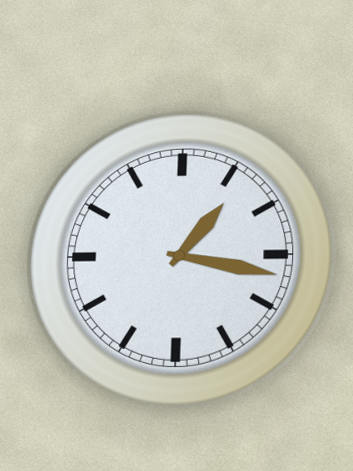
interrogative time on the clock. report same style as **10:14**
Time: **1:17**
